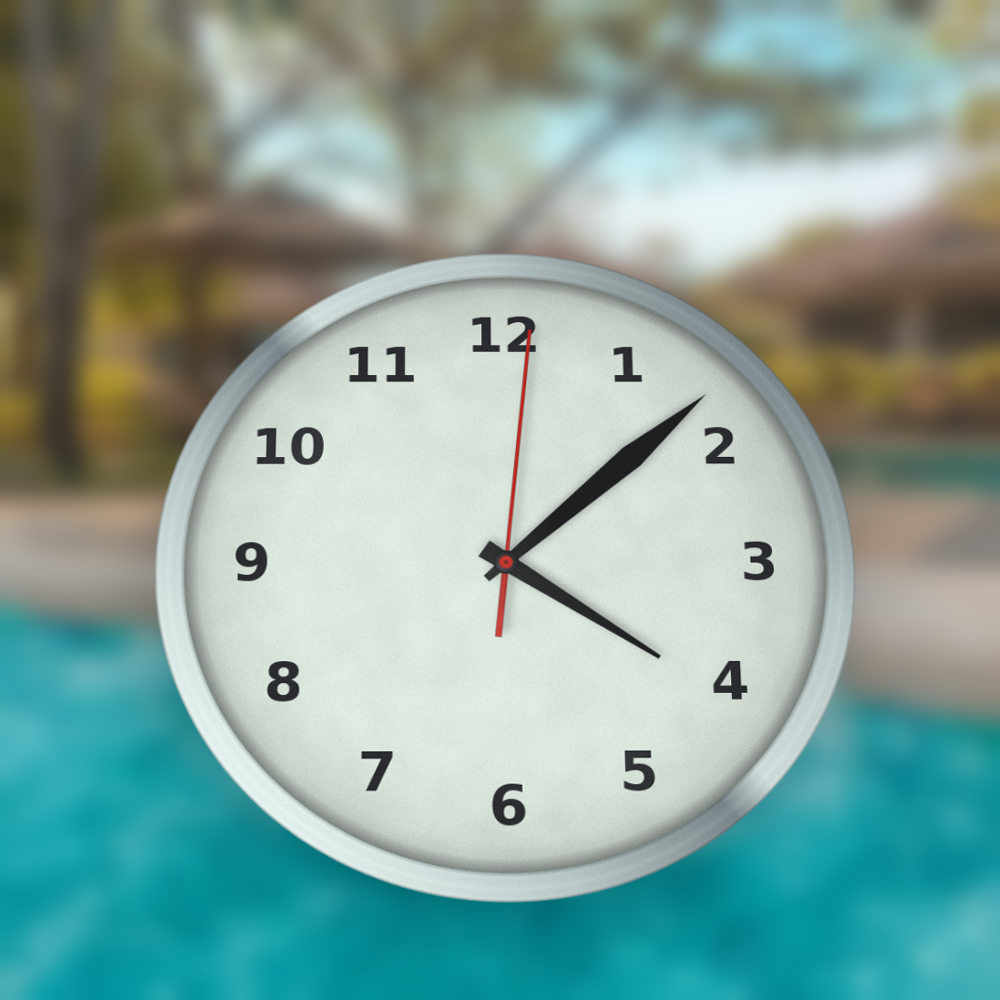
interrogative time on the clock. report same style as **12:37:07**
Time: **4:08:01**
